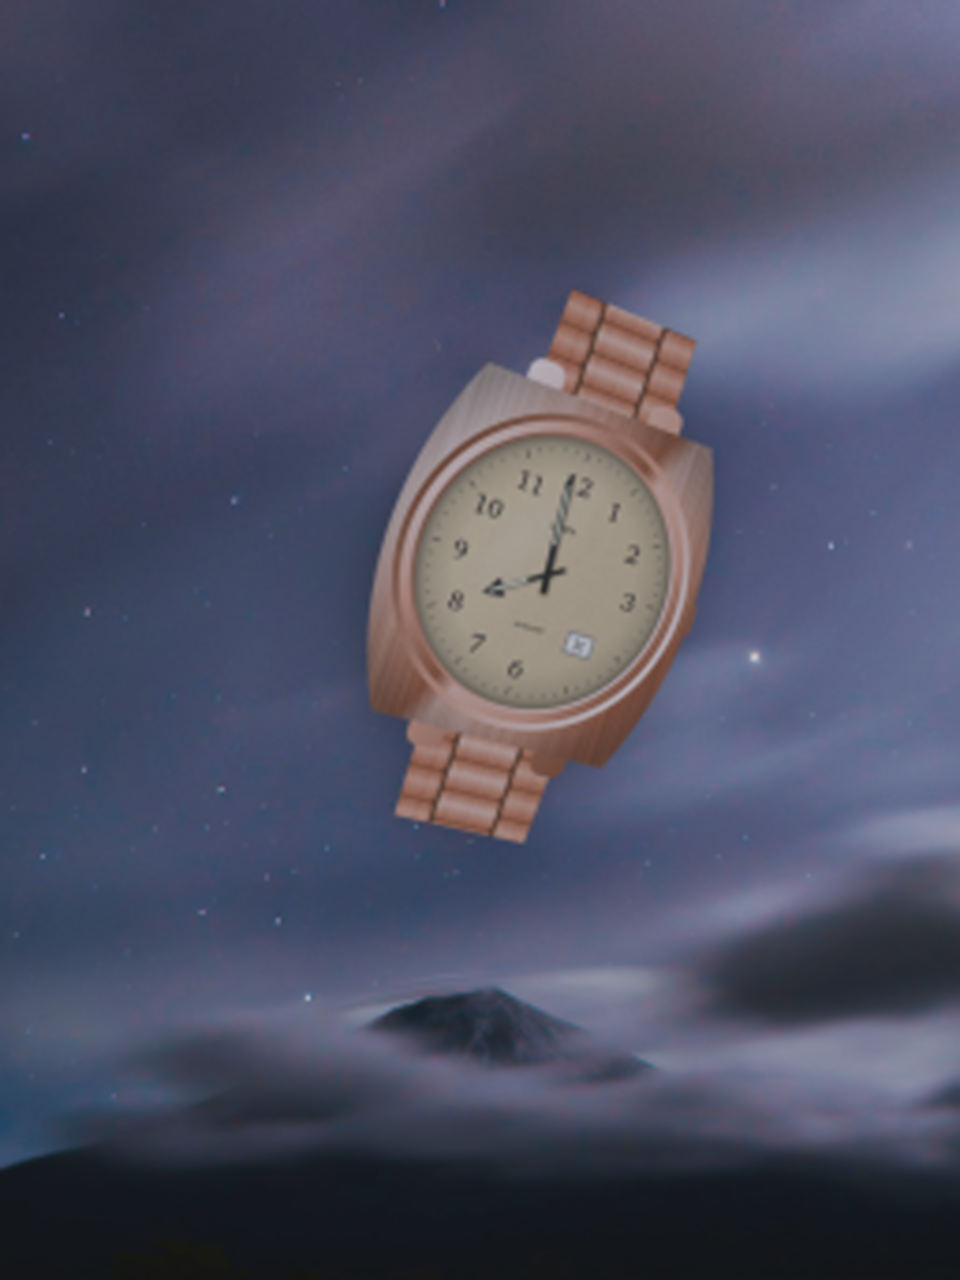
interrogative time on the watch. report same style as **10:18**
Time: **7:59**
